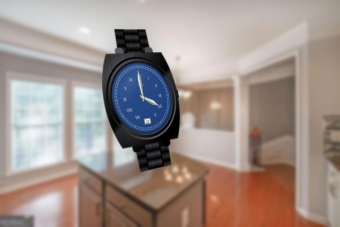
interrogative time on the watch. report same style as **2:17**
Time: **4:00**
